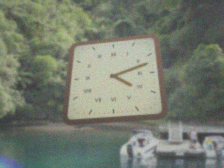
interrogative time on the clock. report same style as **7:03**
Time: **4:12**
